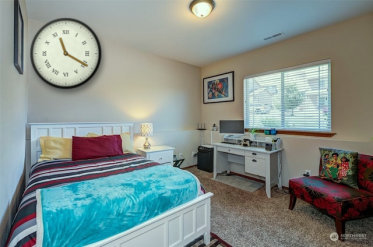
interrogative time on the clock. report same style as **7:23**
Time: **11:20**
